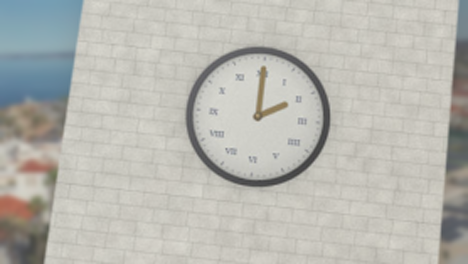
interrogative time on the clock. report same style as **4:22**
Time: **2:00**
